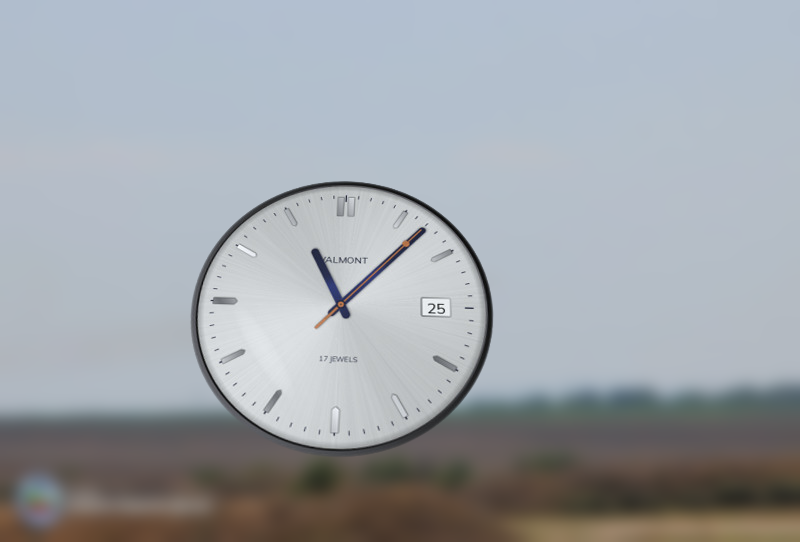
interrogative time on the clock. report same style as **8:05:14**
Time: **11:07:07**
